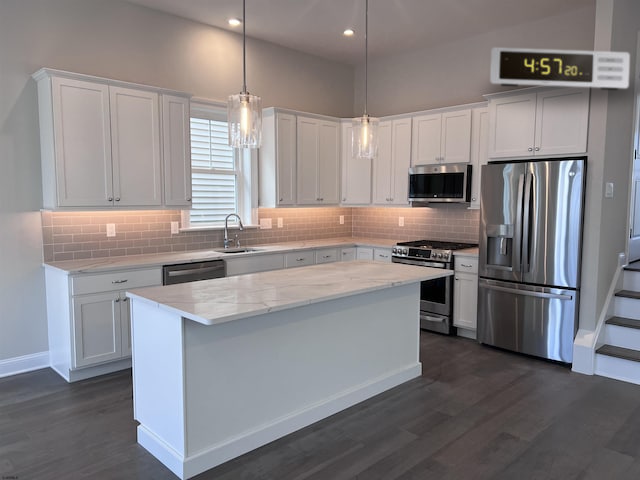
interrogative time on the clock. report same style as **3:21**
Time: **4:57**
